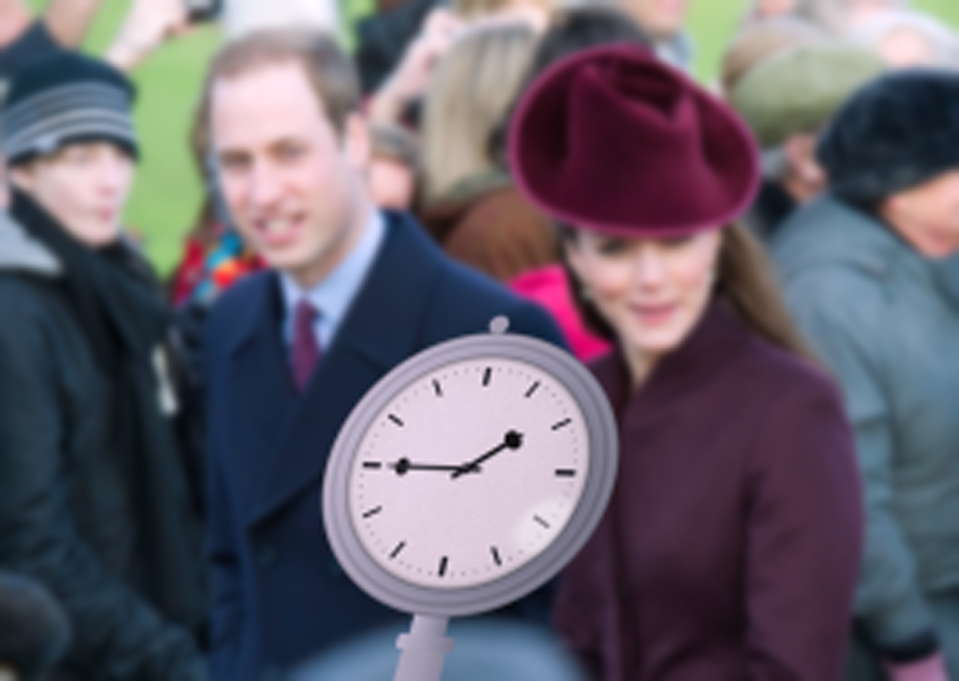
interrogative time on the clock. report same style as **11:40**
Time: **1:45**
